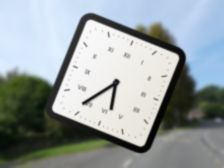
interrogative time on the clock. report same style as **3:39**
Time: **5:36**
